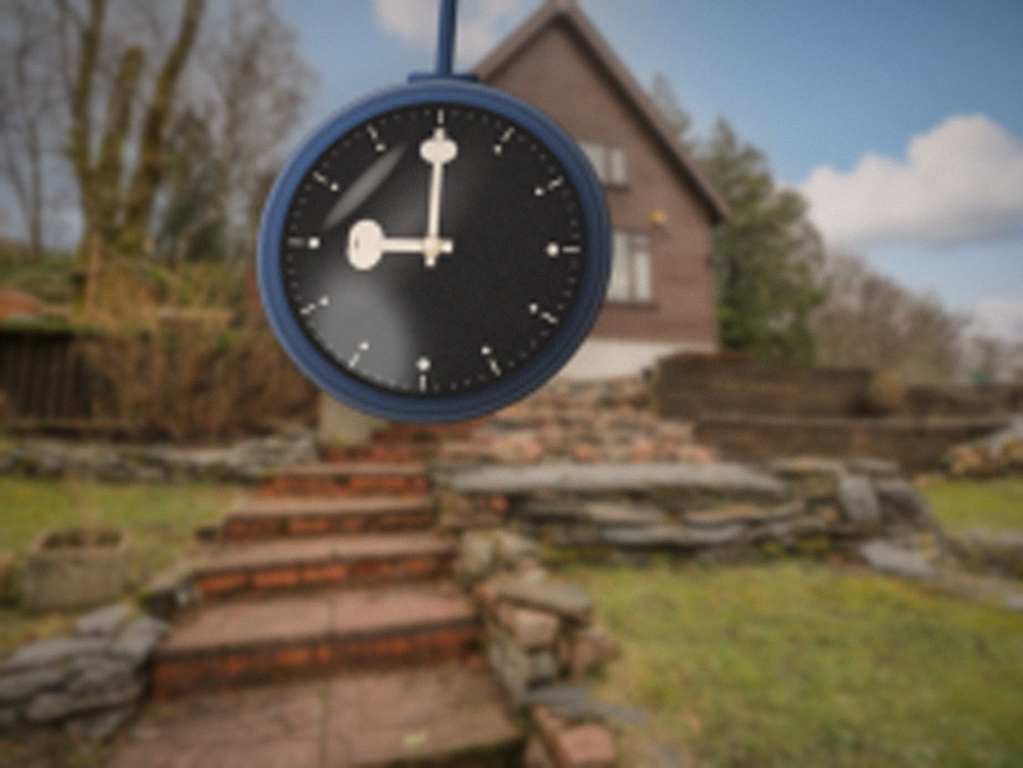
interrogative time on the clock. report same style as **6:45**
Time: **9:00**
